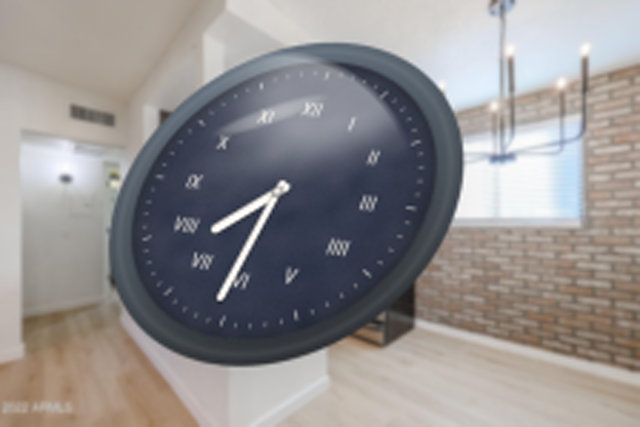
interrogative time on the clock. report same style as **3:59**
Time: **7:31**
